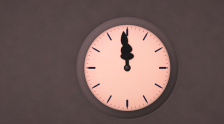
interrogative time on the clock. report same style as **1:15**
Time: **11:59**
